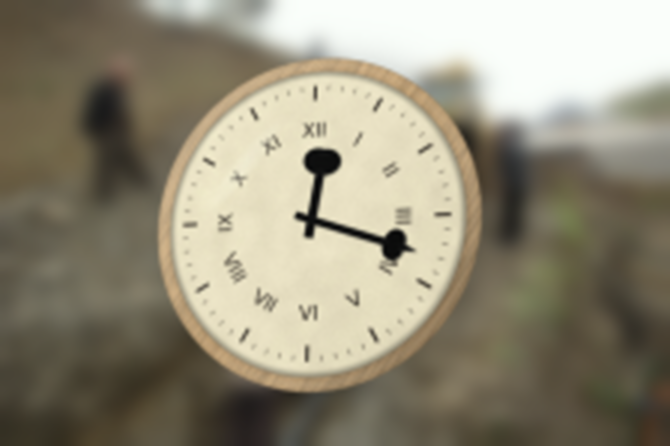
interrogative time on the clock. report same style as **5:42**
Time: **12:18**
